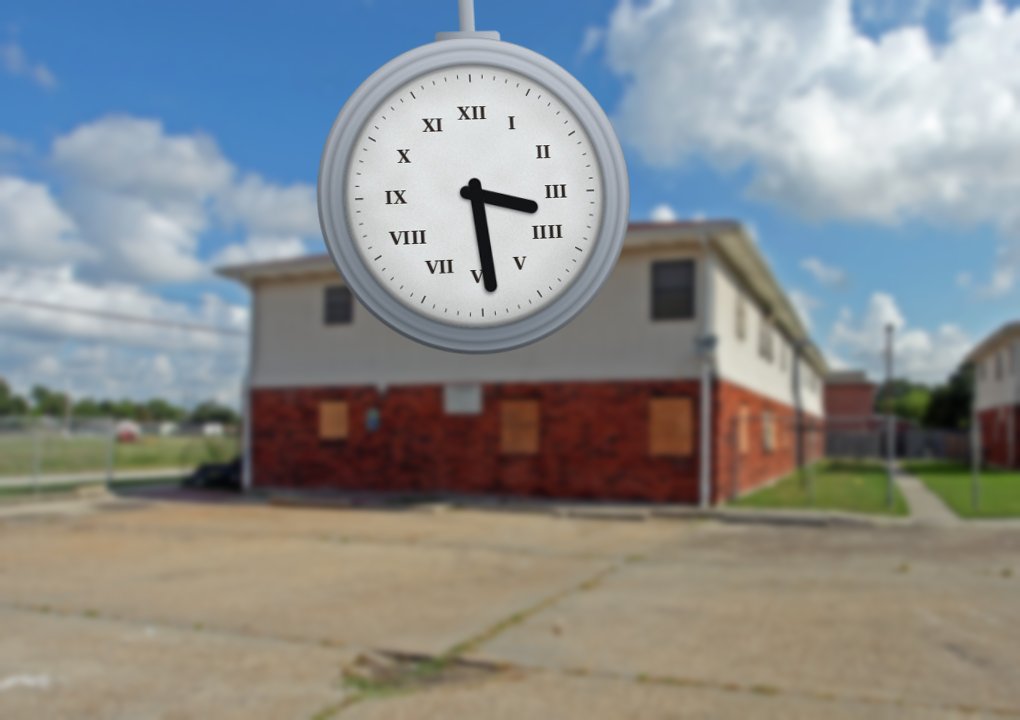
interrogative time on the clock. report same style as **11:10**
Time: **3:29**
